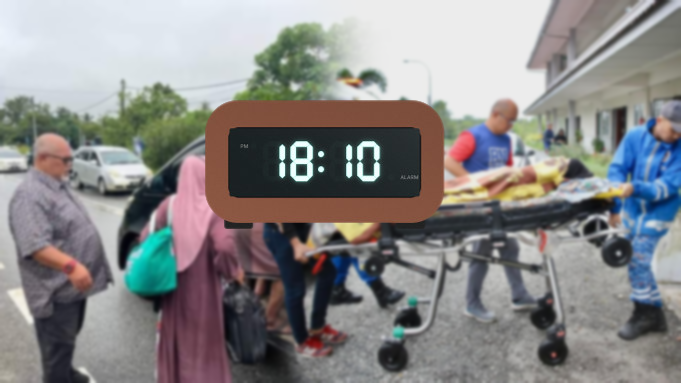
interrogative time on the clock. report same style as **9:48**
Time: **18:10**
